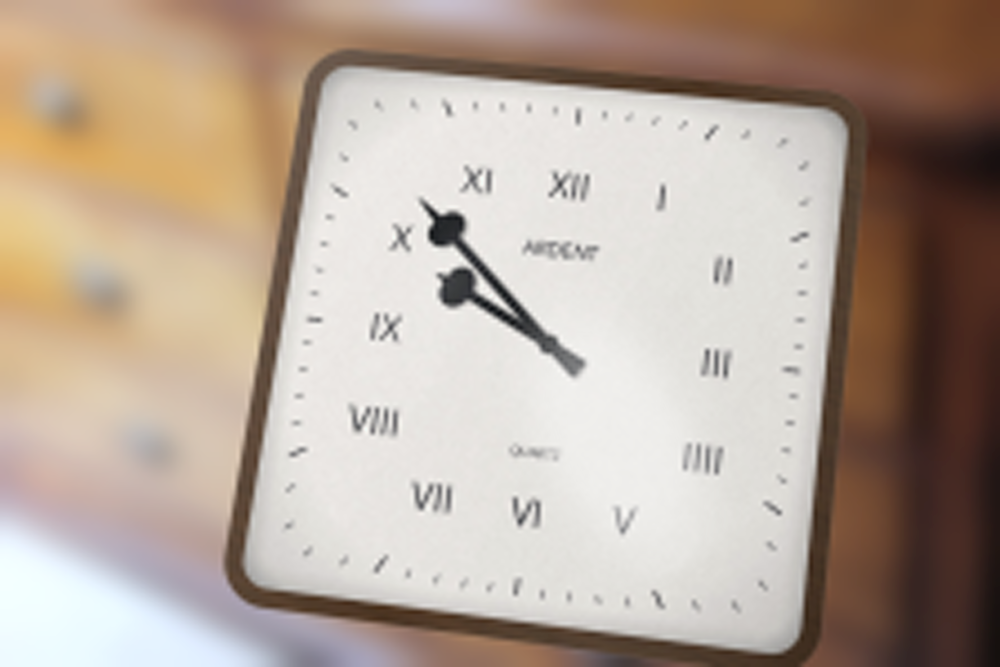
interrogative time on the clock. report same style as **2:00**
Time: **9:52**
